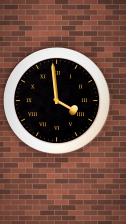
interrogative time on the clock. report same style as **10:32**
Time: **3:59**
